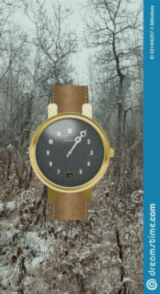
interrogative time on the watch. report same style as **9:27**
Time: **1:06**
